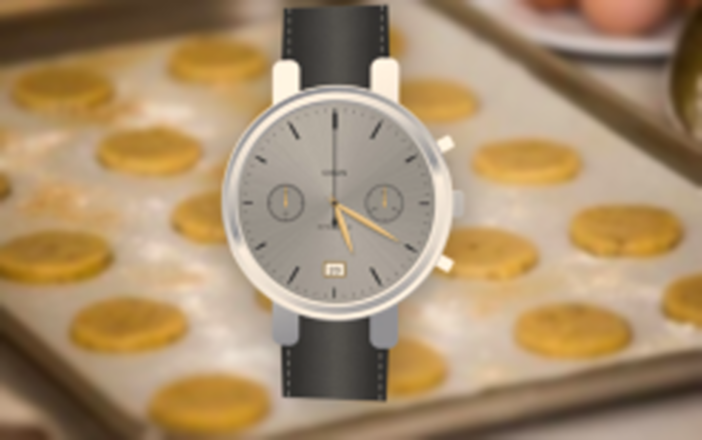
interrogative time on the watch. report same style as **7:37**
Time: **5:20**
